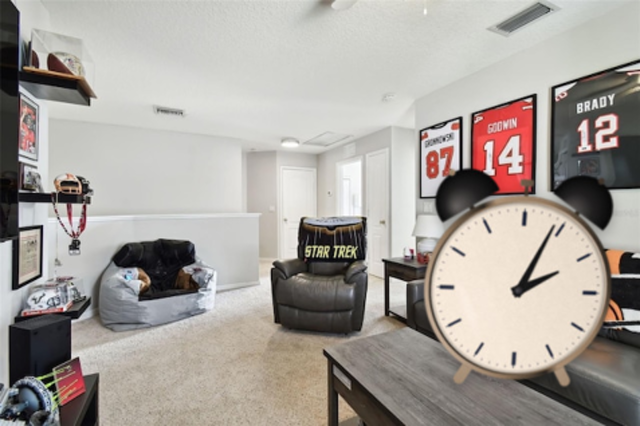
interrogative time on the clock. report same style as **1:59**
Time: **2:04**
